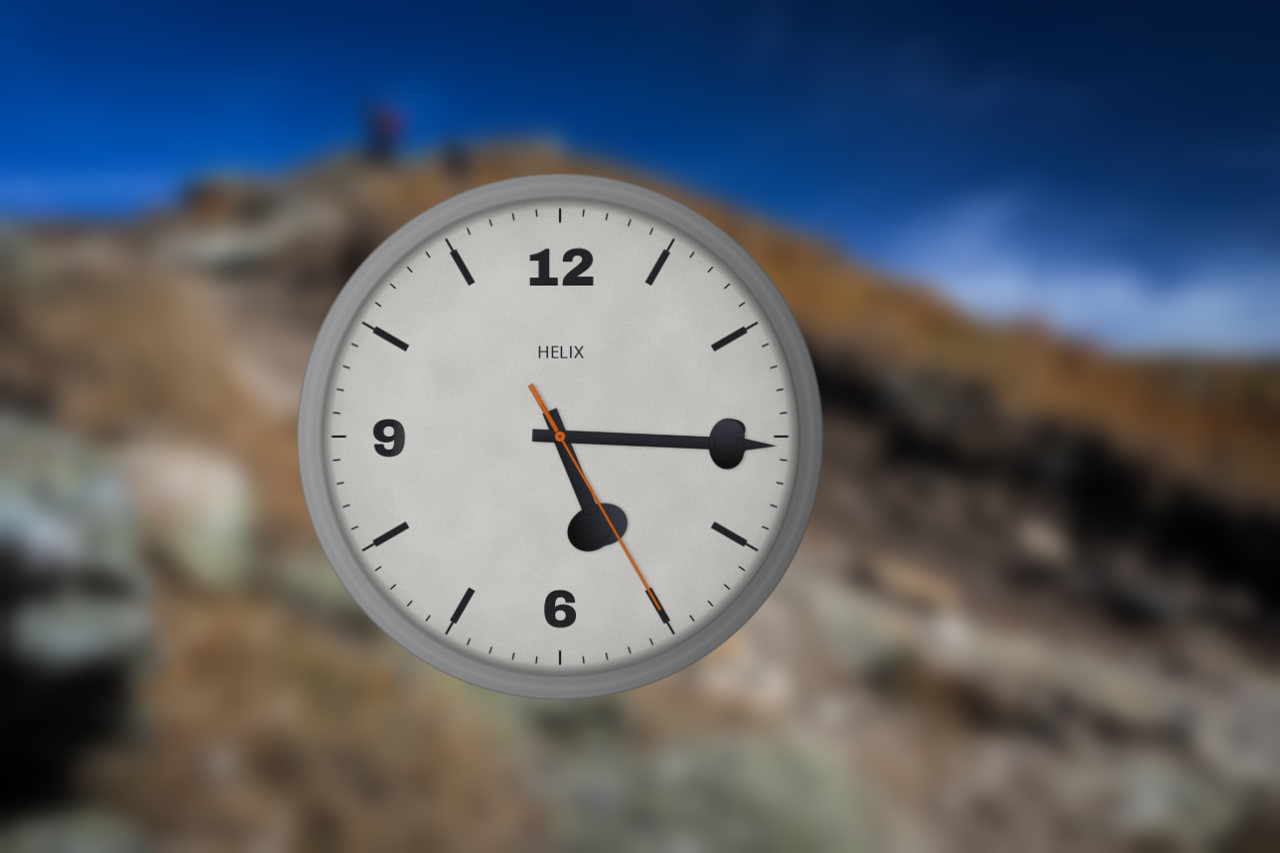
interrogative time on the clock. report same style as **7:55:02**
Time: **5:15:25**
